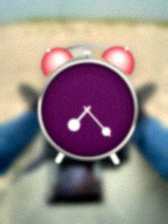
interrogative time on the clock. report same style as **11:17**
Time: **7:23**
